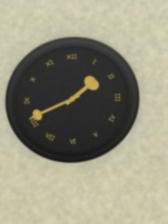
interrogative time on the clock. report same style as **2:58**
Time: **1:41**
